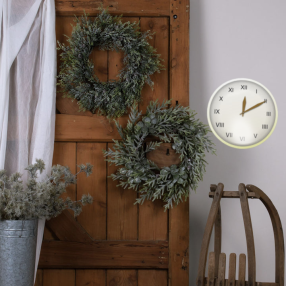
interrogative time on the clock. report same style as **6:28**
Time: **12:10**
